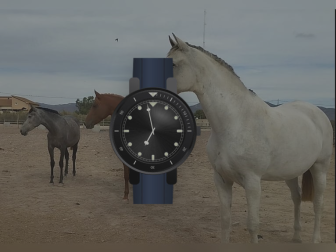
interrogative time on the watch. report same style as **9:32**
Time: **6:58**
